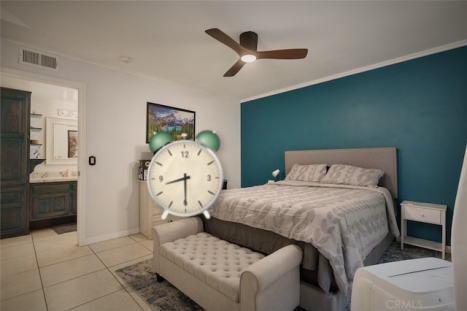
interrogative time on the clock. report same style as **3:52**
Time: **8:30**
